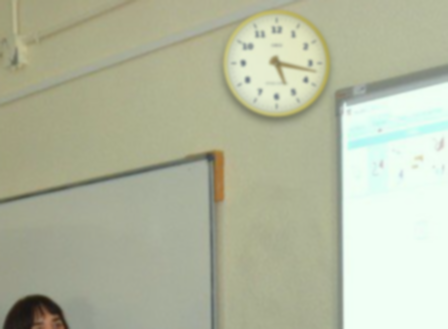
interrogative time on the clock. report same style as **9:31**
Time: **5:17**
